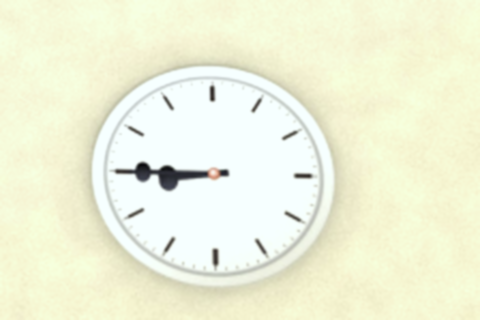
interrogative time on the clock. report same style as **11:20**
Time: **8:45**
